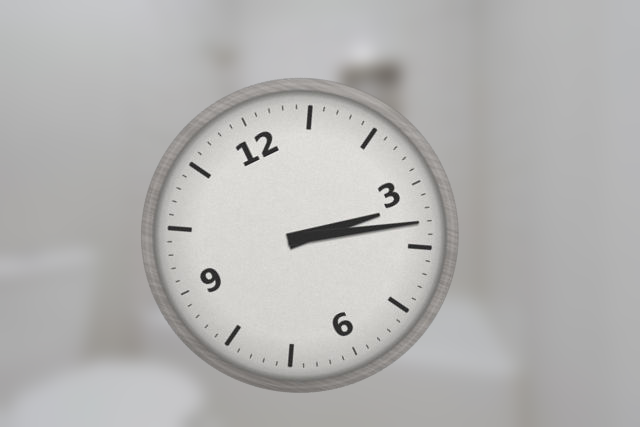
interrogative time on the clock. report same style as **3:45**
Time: **3:18**
